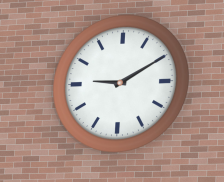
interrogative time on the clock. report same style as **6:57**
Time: **9:10**
